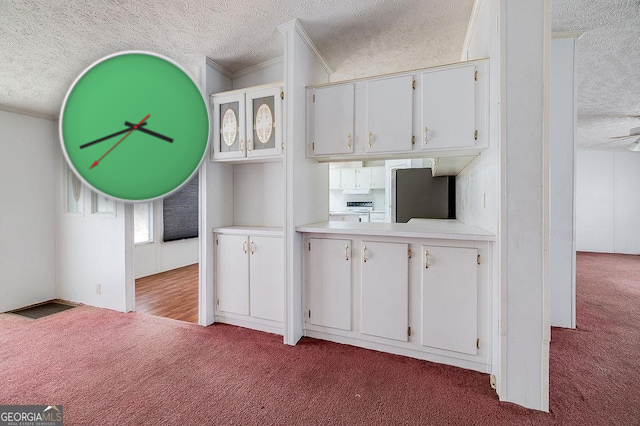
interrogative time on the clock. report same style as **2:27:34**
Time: **3:41:38**
